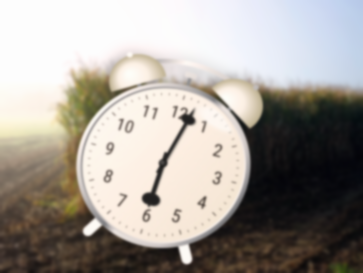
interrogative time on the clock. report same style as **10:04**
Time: **6:02**
